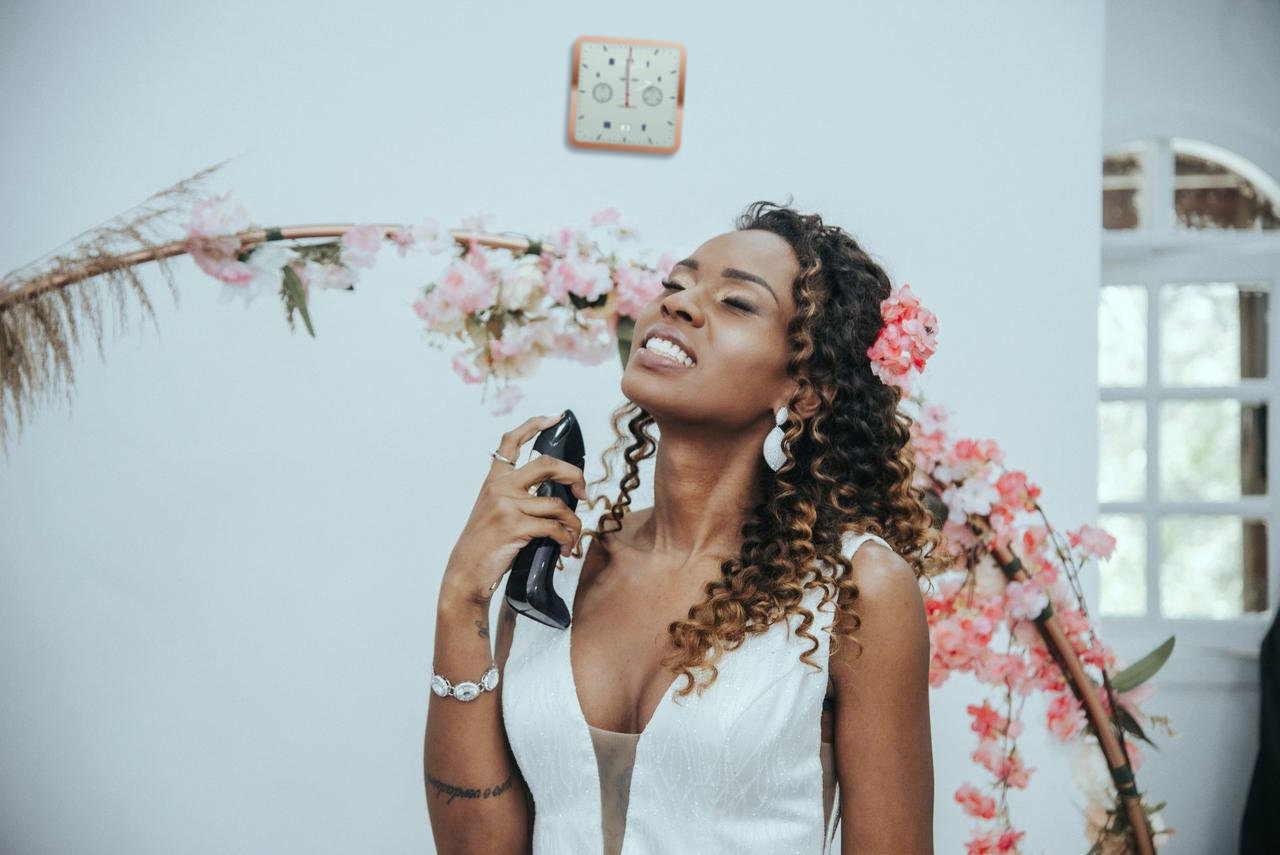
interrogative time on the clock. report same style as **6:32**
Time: **2:00**
